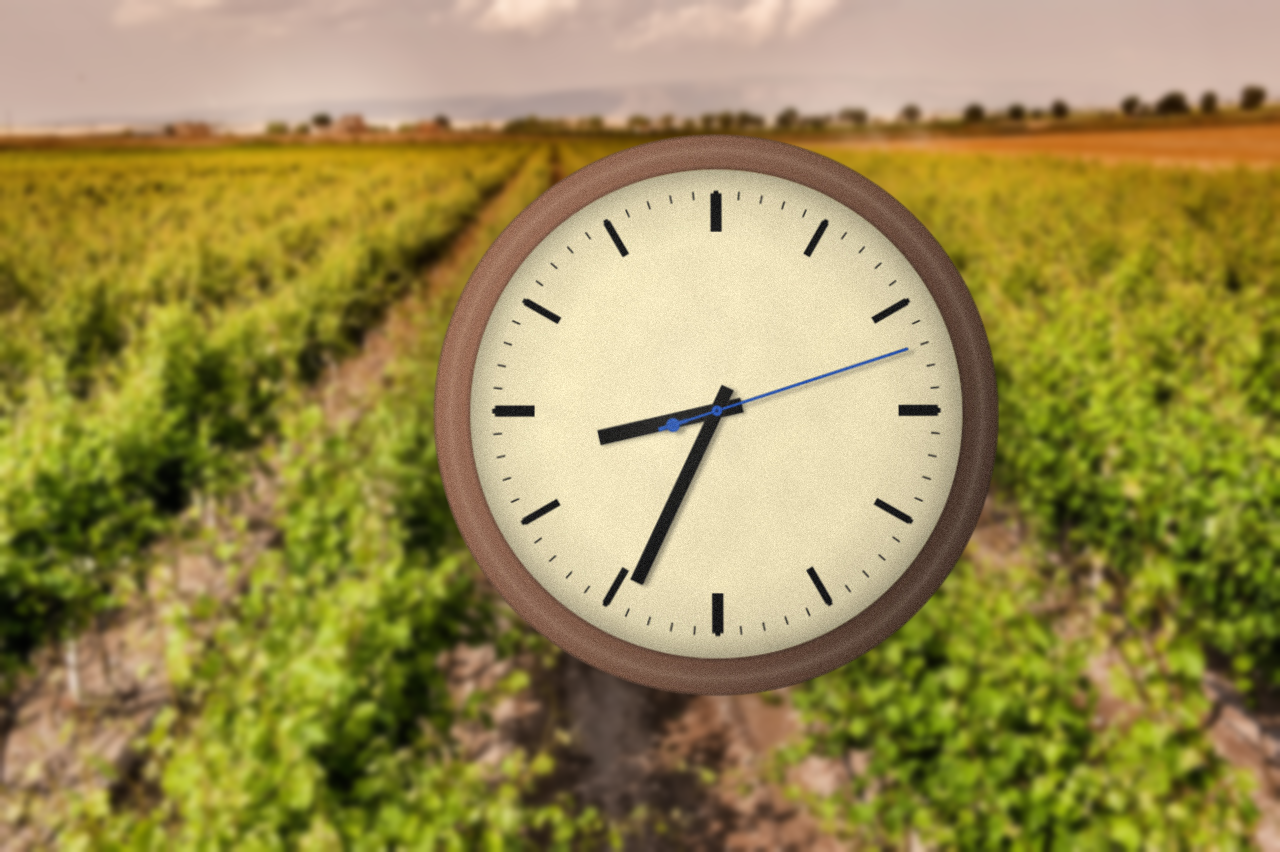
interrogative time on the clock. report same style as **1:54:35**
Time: **8:34:12**
